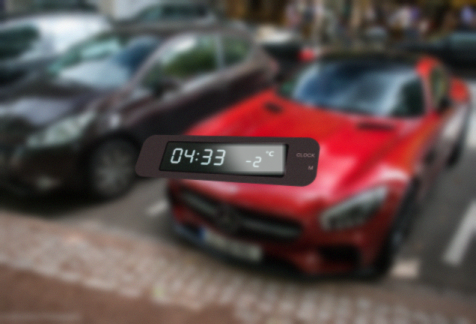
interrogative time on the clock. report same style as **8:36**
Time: **4:33**
